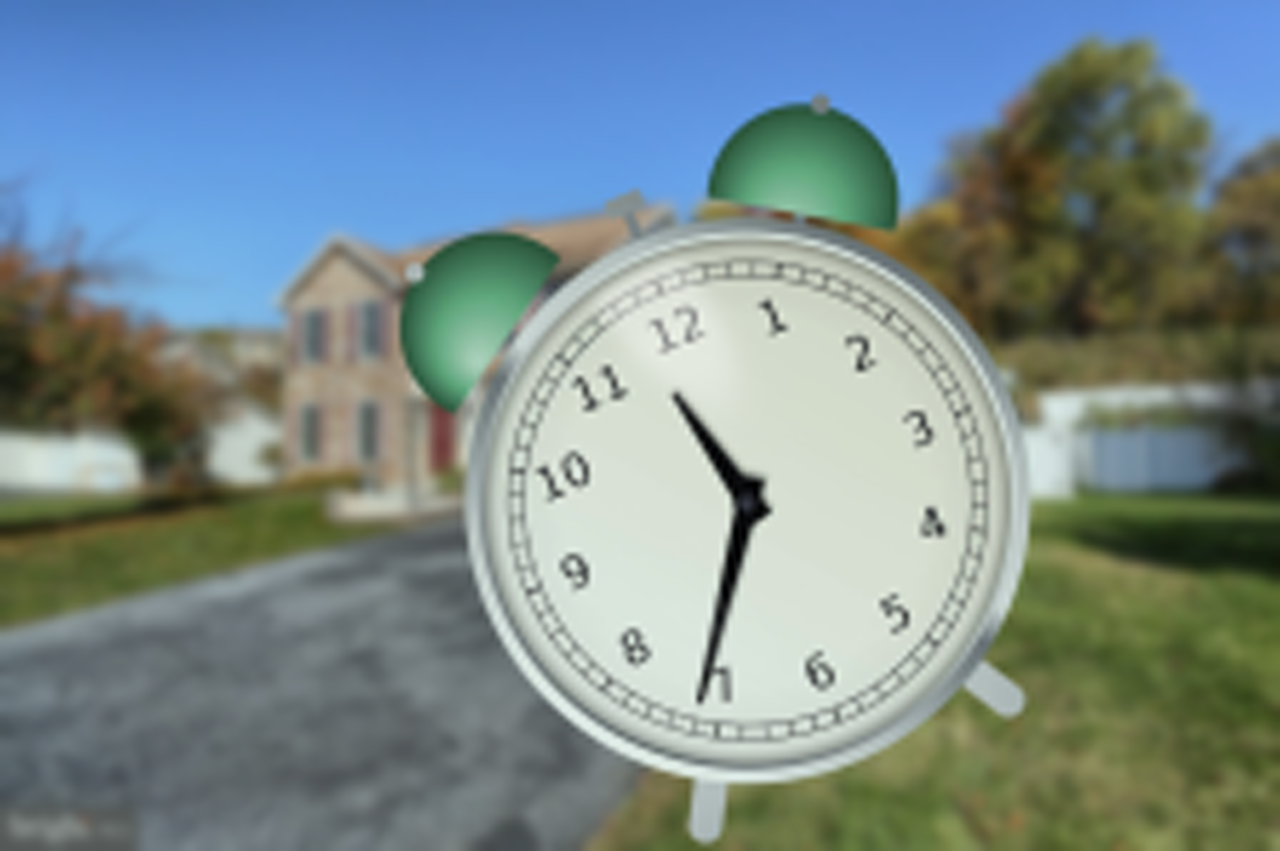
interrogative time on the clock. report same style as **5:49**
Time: **11:36**
